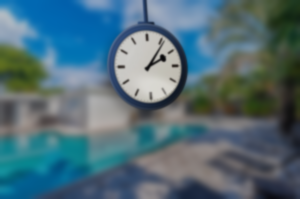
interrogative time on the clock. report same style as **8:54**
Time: **2:06**
